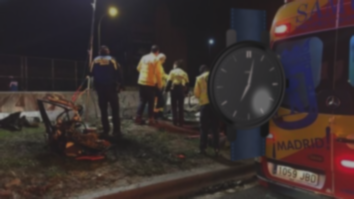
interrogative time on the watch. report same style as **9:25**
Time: **7:02**
